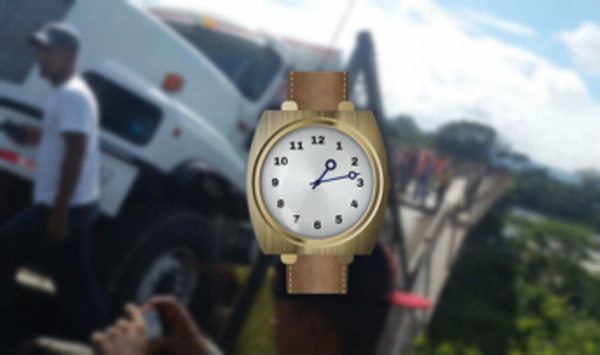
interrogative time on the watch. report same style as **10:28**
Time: **1:13**
